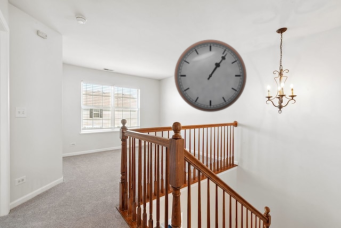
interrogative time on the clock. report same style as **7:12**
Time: **1:06**
